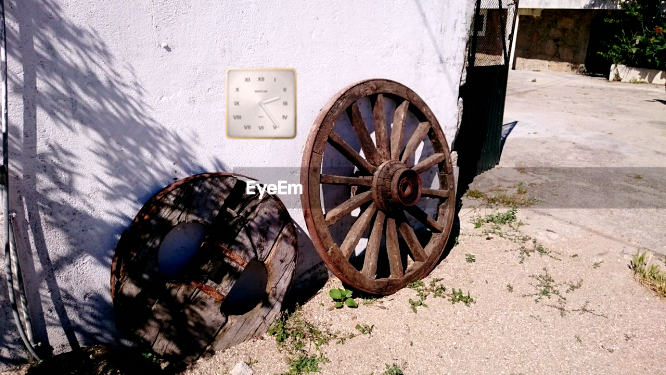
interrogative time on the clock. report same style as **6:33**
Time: **2:24**
